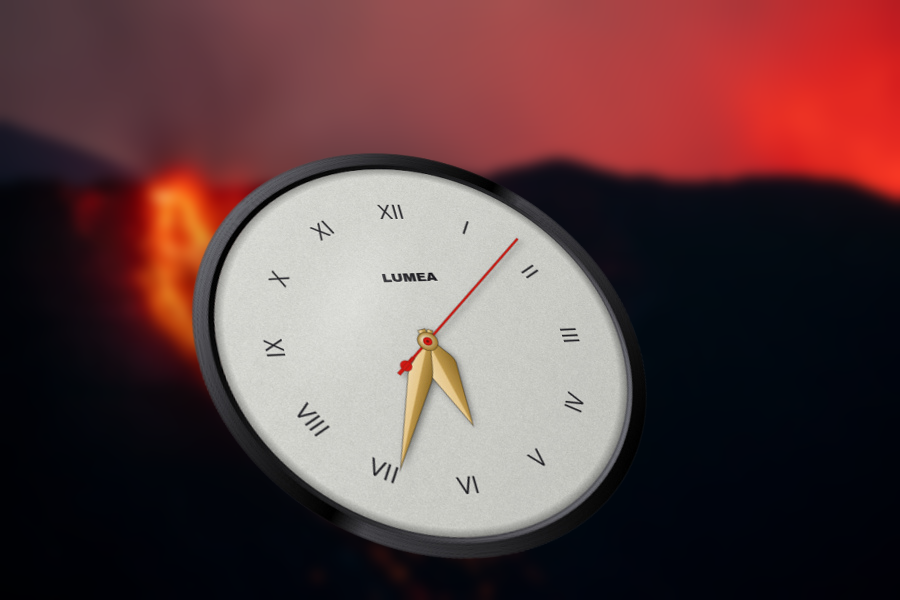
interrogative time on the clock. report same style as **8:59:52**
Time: **5:34:08**
